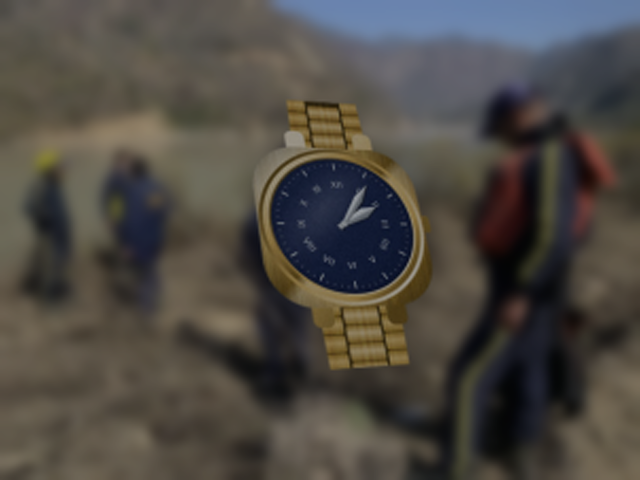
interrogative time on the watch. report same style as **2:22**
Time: **2:06**
